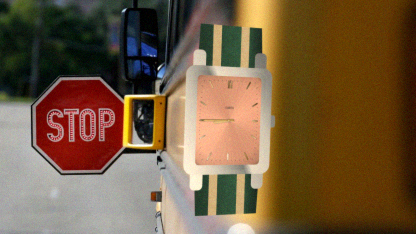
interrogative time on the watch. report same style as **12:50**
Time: **8:45**
